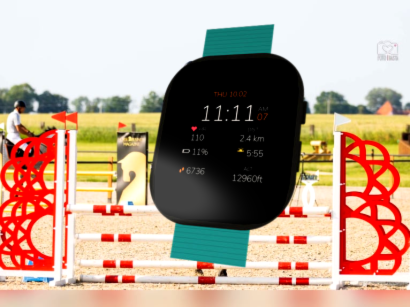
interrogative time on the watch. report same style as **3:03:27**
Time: **11:11:07**
